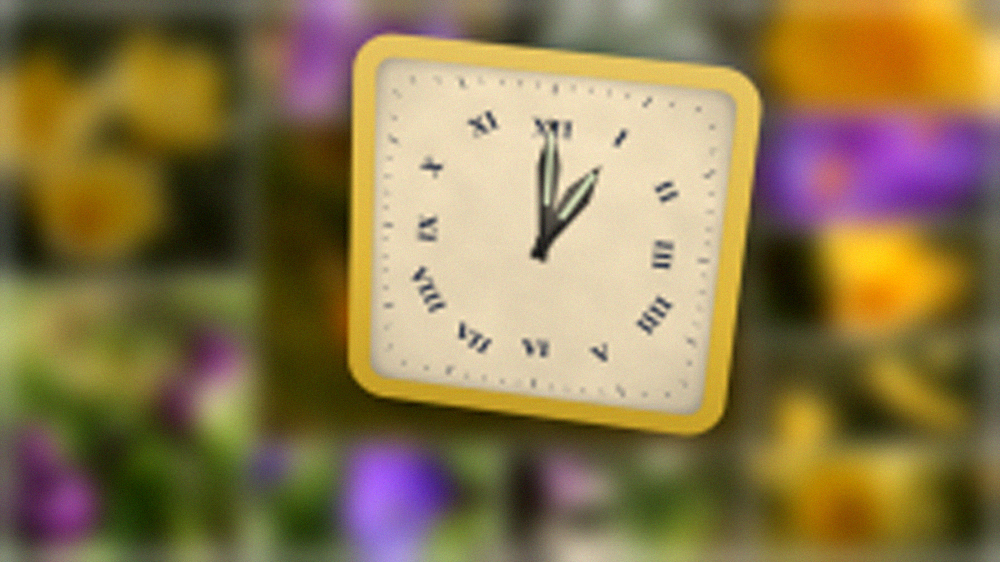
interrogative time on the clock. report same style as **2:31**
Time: **1:00**
